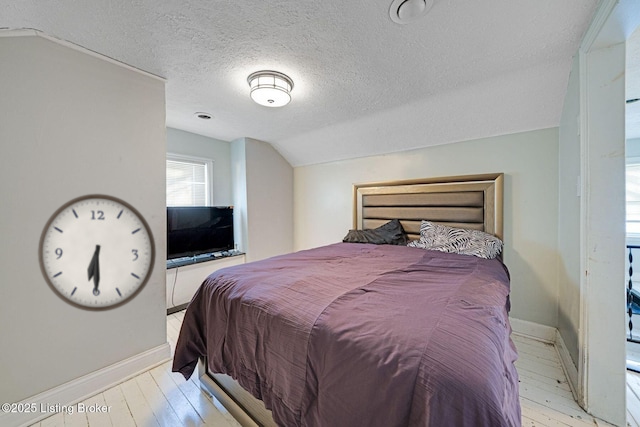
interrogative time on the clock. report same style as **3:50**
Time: **6:30**
